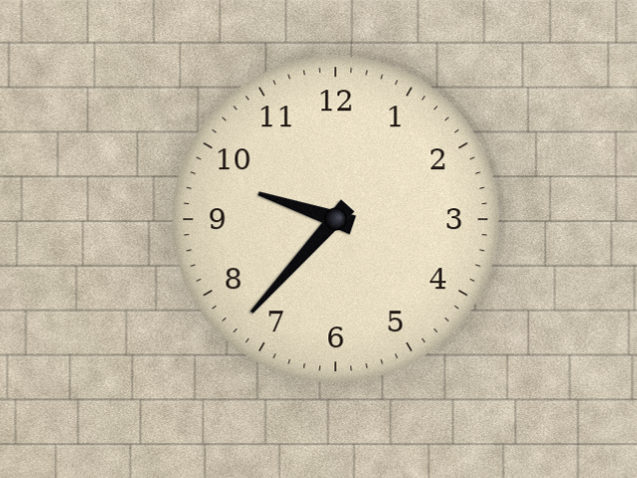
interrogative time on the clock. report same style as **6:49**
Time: **9:37**
